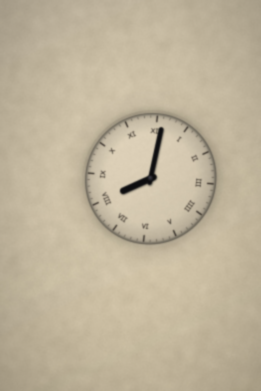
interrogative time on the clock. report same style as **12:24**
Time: **8:01**
